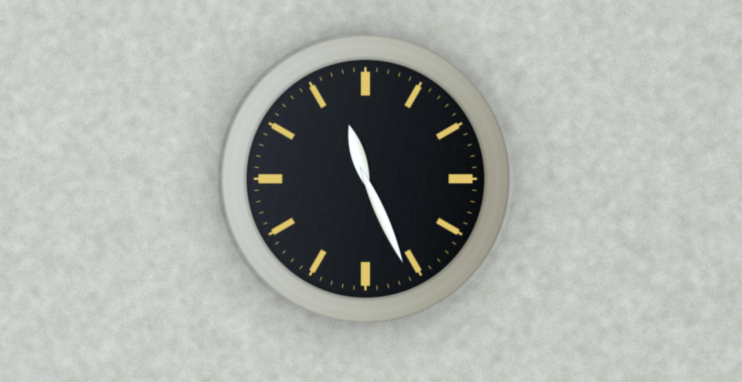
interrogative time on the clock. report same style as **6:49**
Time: **11:26**
